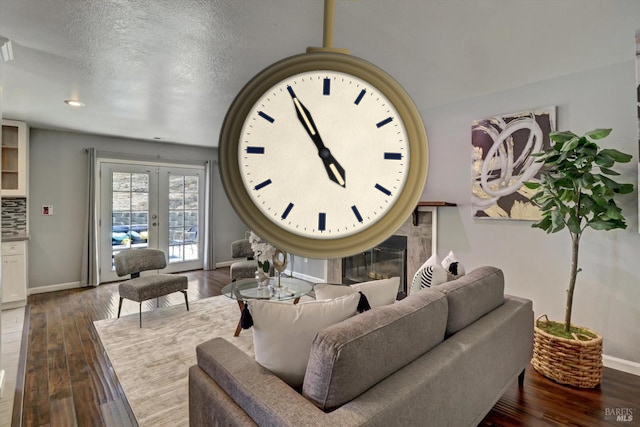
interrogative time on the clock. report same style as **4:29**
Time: **4:55**
